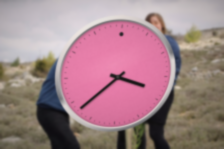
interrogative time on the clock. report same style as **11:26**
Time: **3:38**
